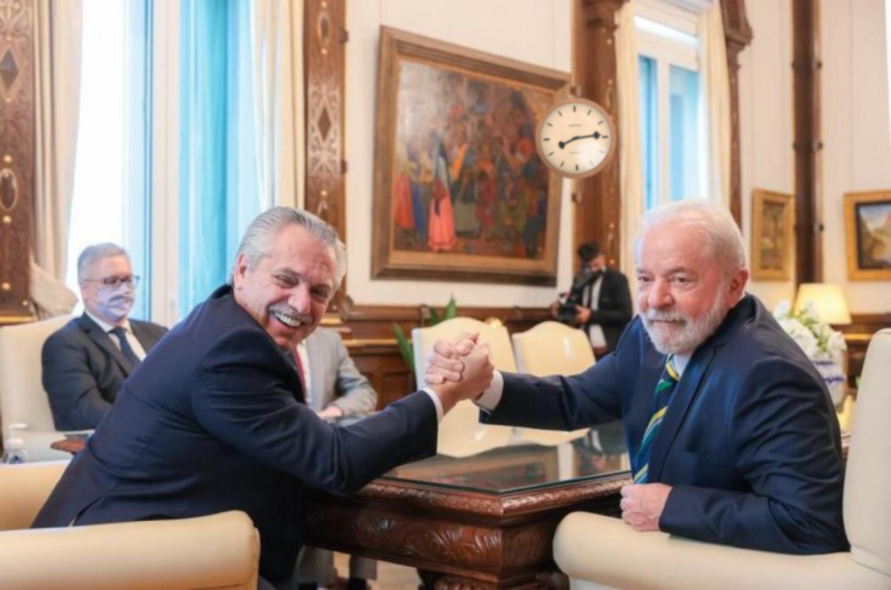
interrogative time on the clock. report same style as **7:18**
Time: **8:14**
